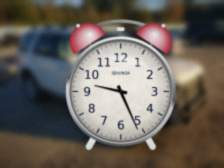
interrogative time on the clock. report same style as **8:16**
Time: **9:26**
